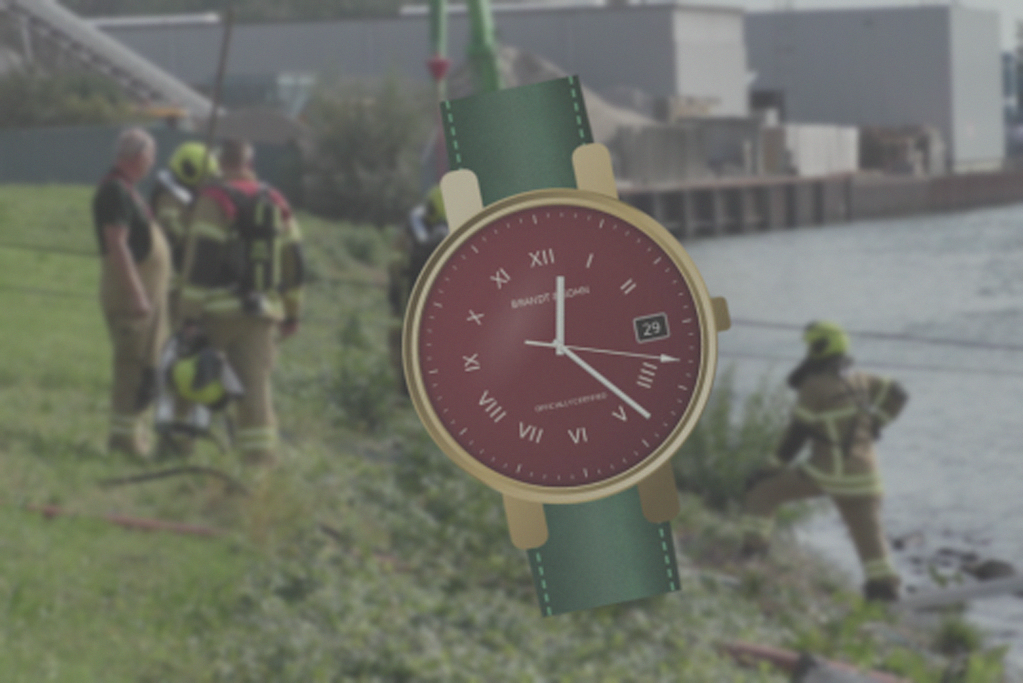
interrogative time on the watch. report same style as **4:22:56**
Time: **12:23:18**
